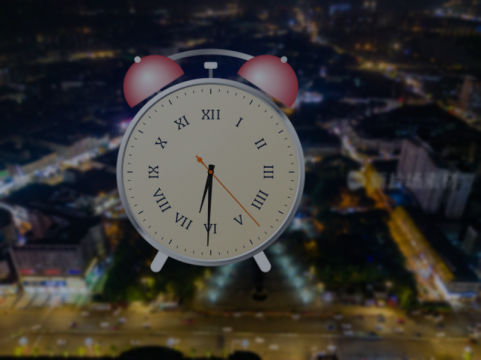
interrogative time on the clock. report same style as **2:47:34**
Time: **6:30:23**
